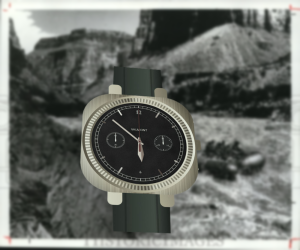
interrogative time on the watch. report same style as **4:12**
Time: **5:52**
